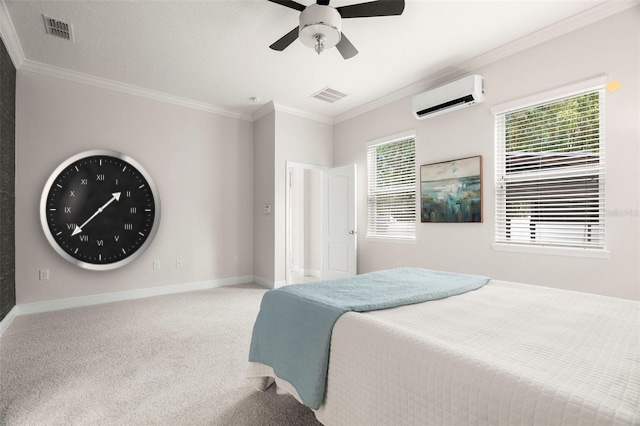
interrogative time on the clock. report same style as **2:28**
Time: **1:38**
